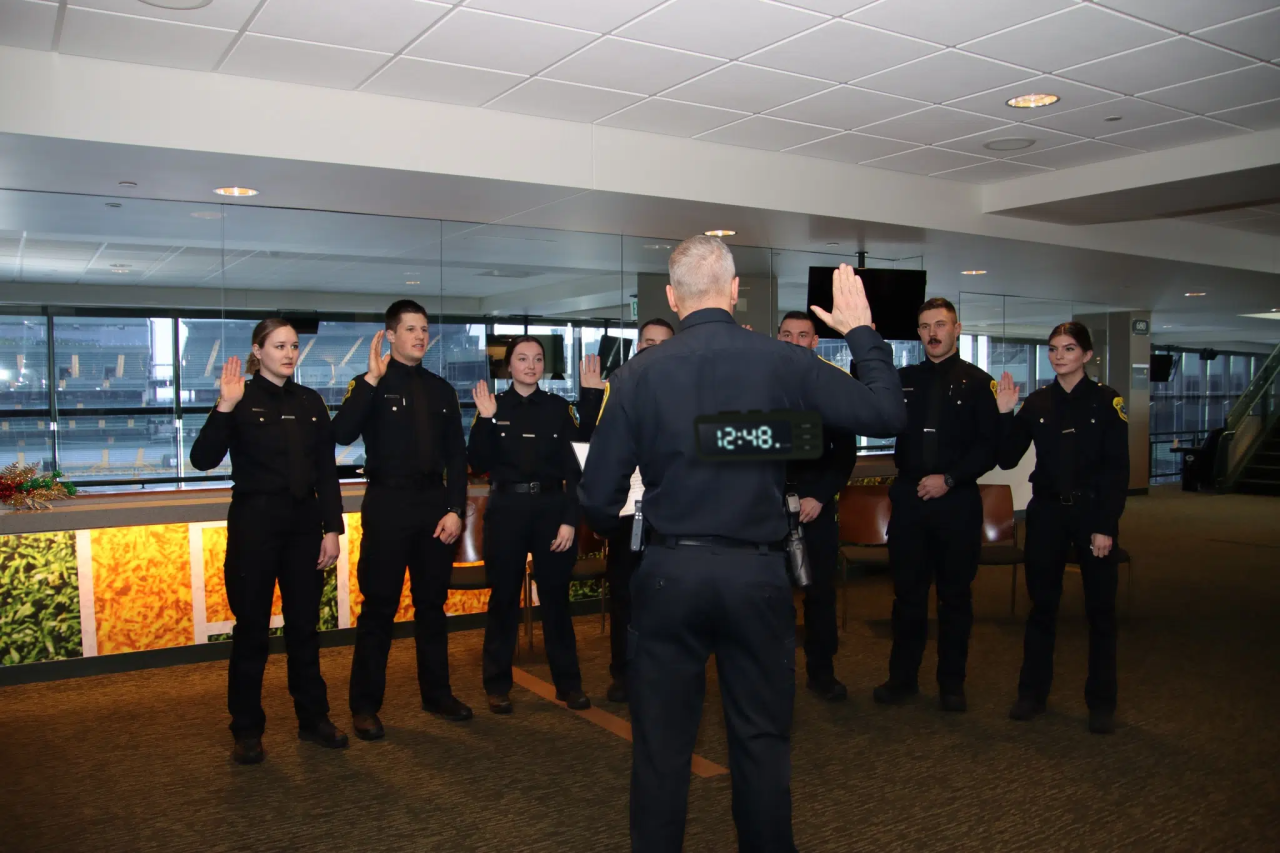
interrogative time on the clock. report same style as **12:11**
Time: **12:48**
